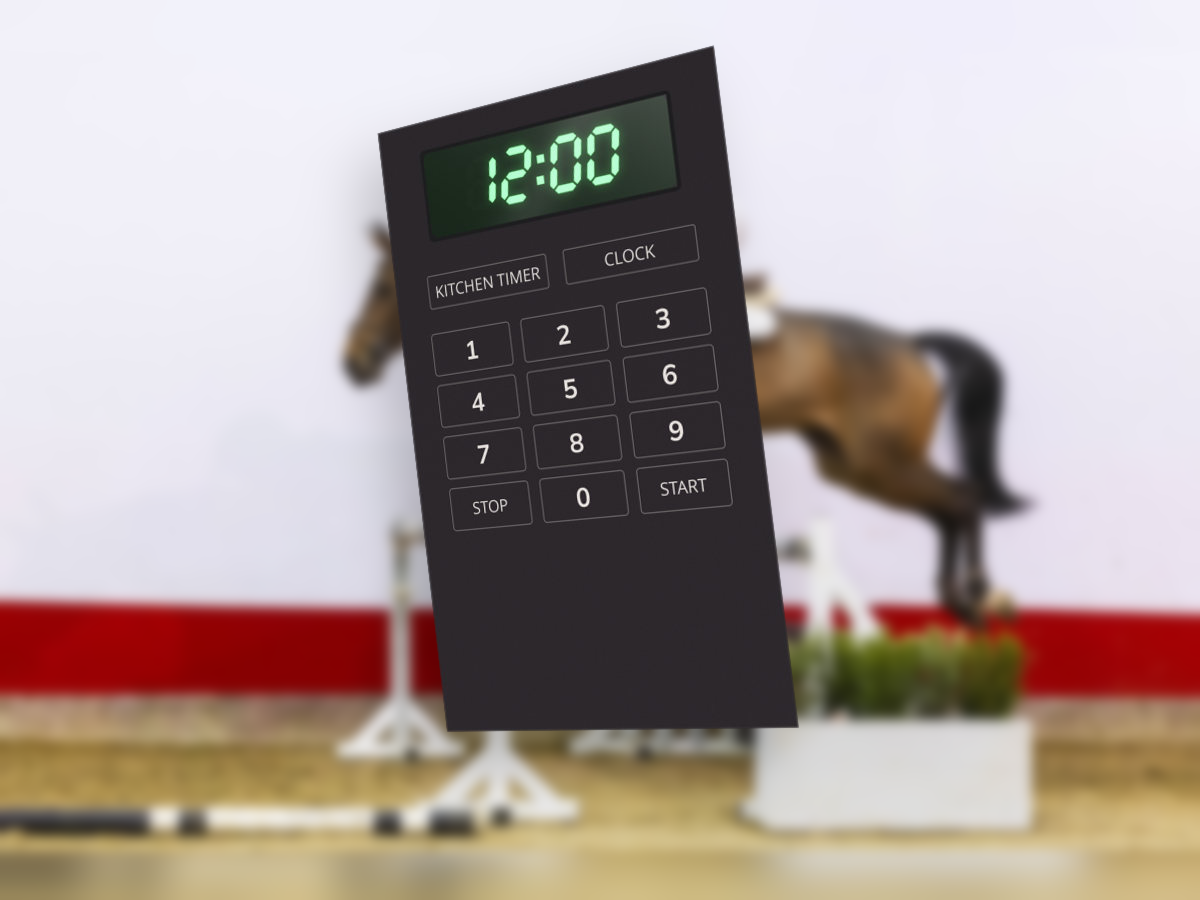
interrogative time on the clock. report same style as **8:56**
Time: **12:00**
